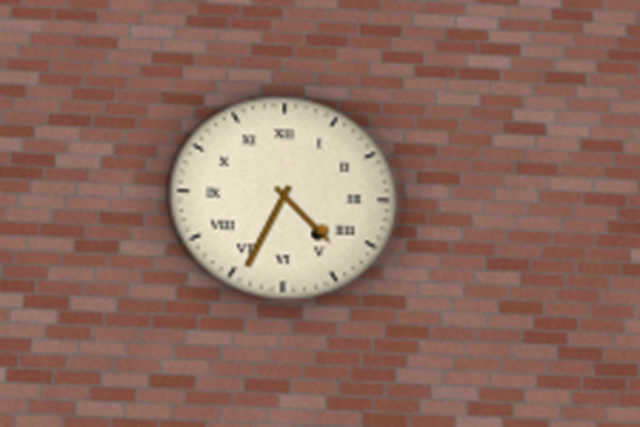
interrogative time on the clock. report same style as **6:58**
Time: **4:34**
